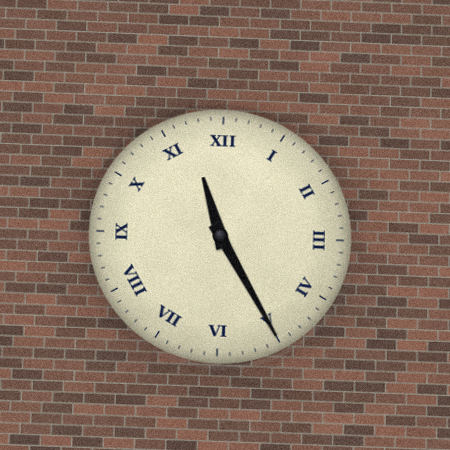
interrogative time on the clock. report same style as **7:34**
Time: **11:25**
